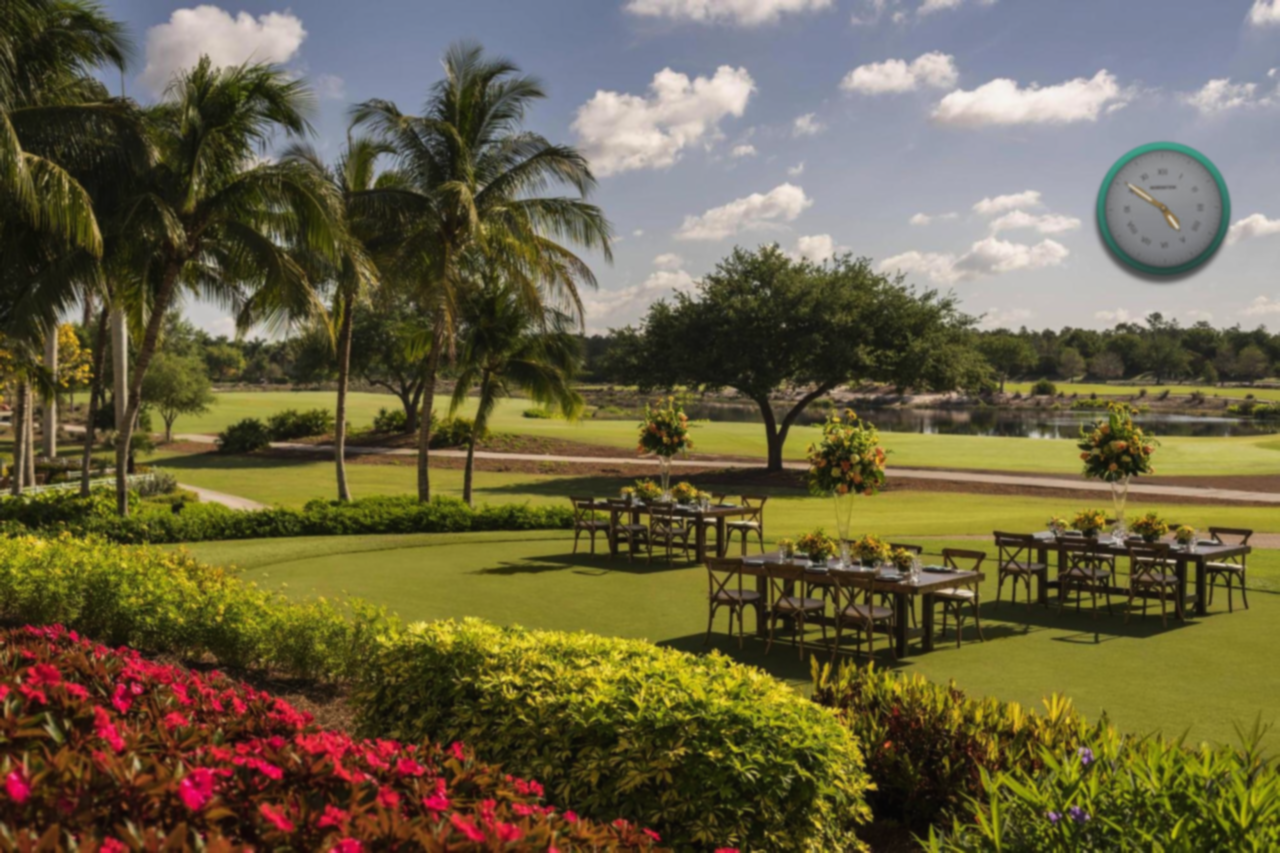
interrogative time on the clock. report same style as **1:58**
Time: **4:51**
